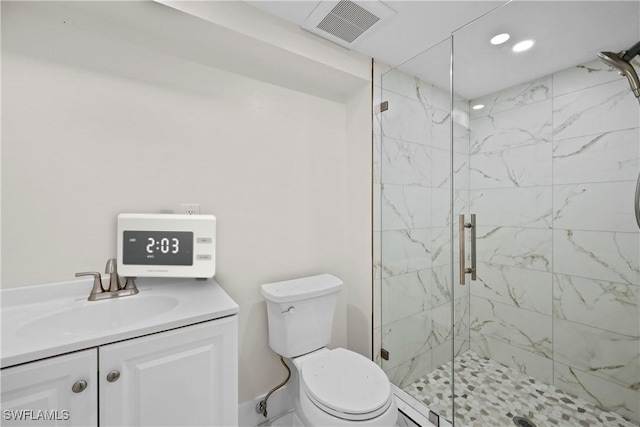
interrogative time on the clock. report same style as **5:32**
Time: **2:03**
